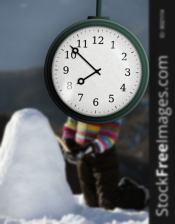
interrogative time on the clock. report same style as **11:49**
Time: **7:52**
